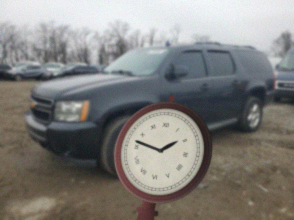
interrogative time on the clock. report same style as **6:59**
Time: **1:47**
